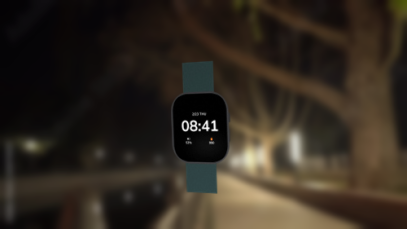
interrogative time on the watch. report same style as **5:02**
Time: **8:41**
